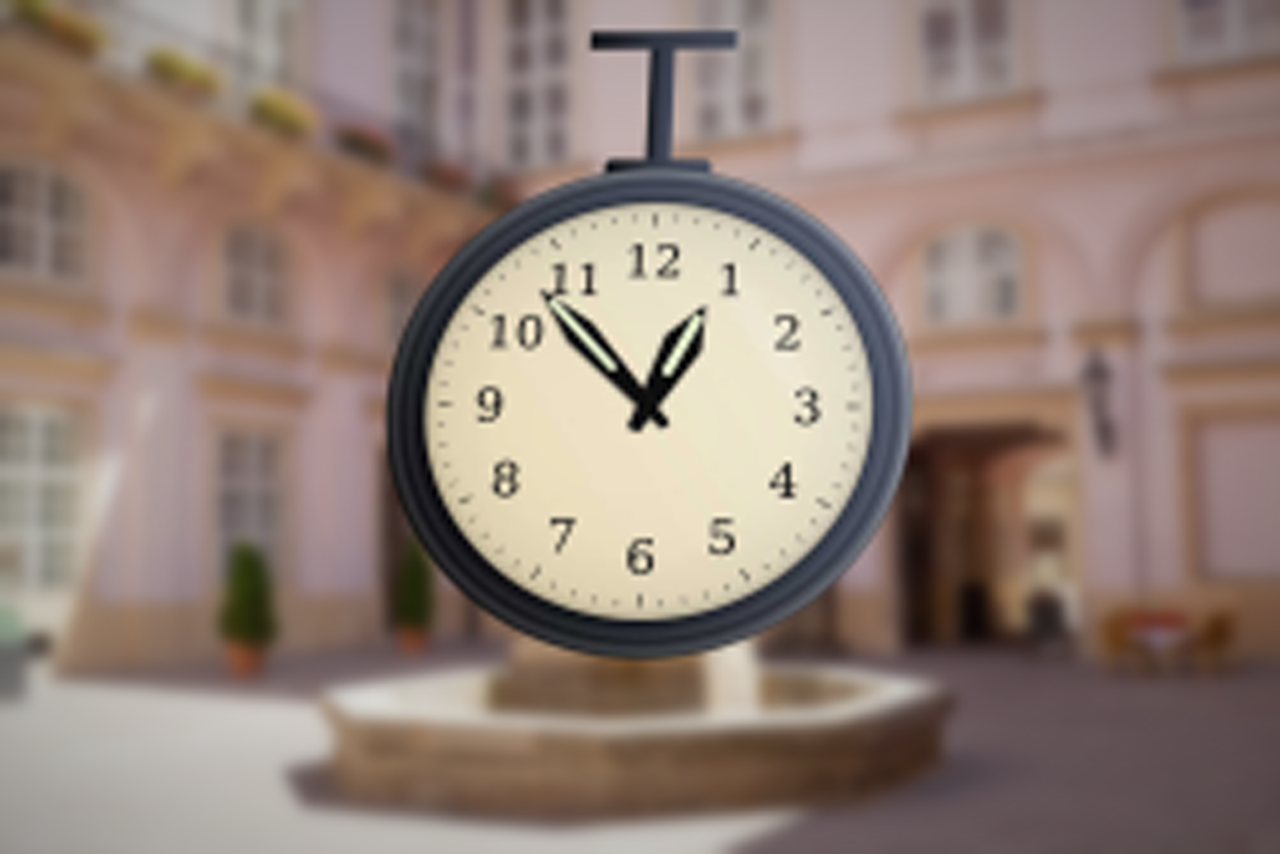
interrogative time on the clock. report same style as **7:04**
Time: **12:53**
